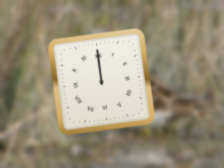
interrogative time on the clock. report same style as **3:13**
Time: **12:00**
